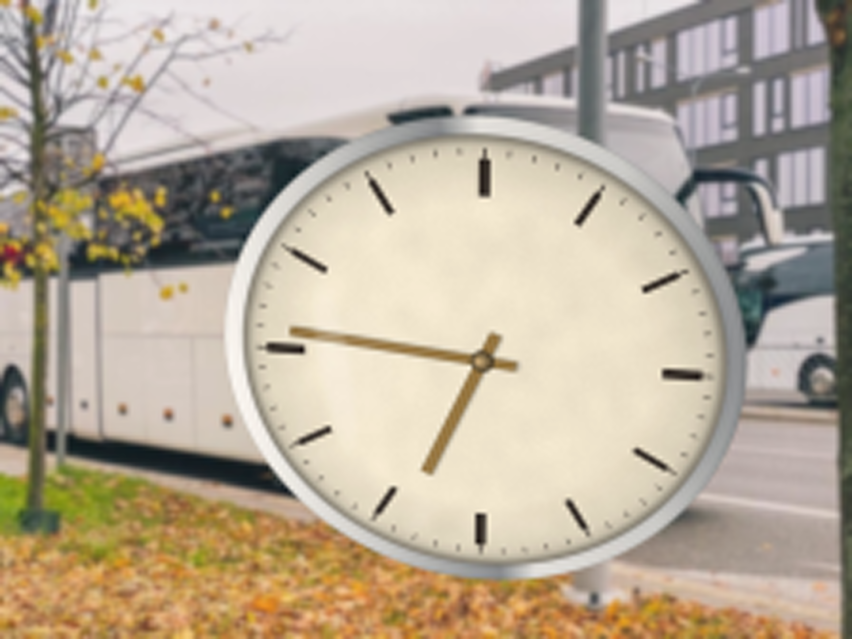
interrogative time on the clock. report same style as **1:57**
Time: **6:46**
